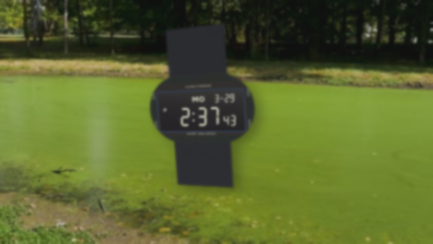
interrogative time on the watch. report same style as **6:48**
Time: **2:37**
